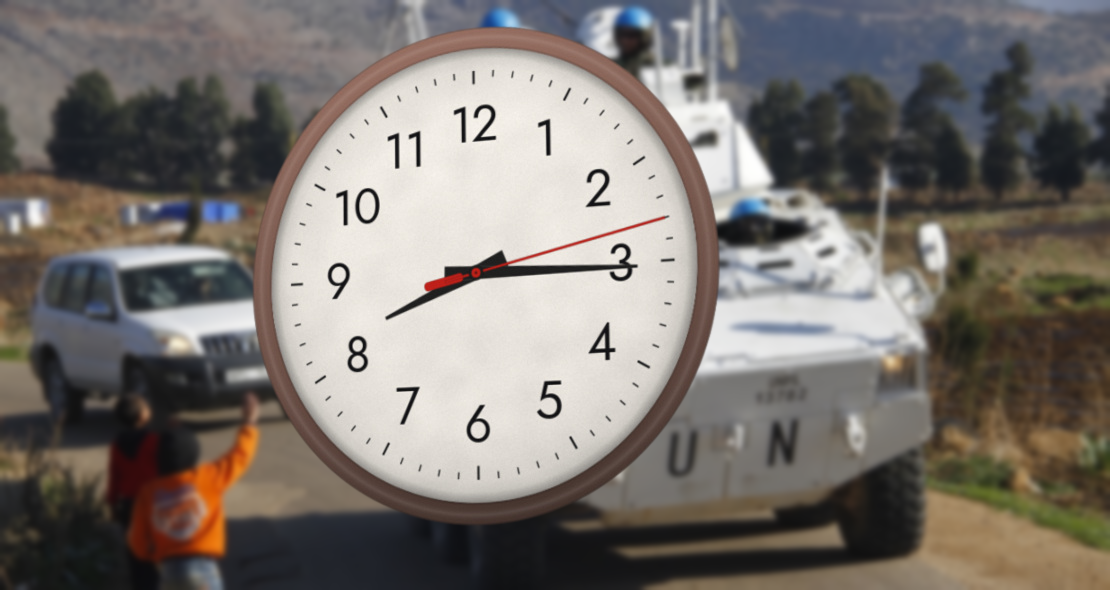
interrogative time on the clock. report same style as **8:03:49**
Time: **8:15:13**
